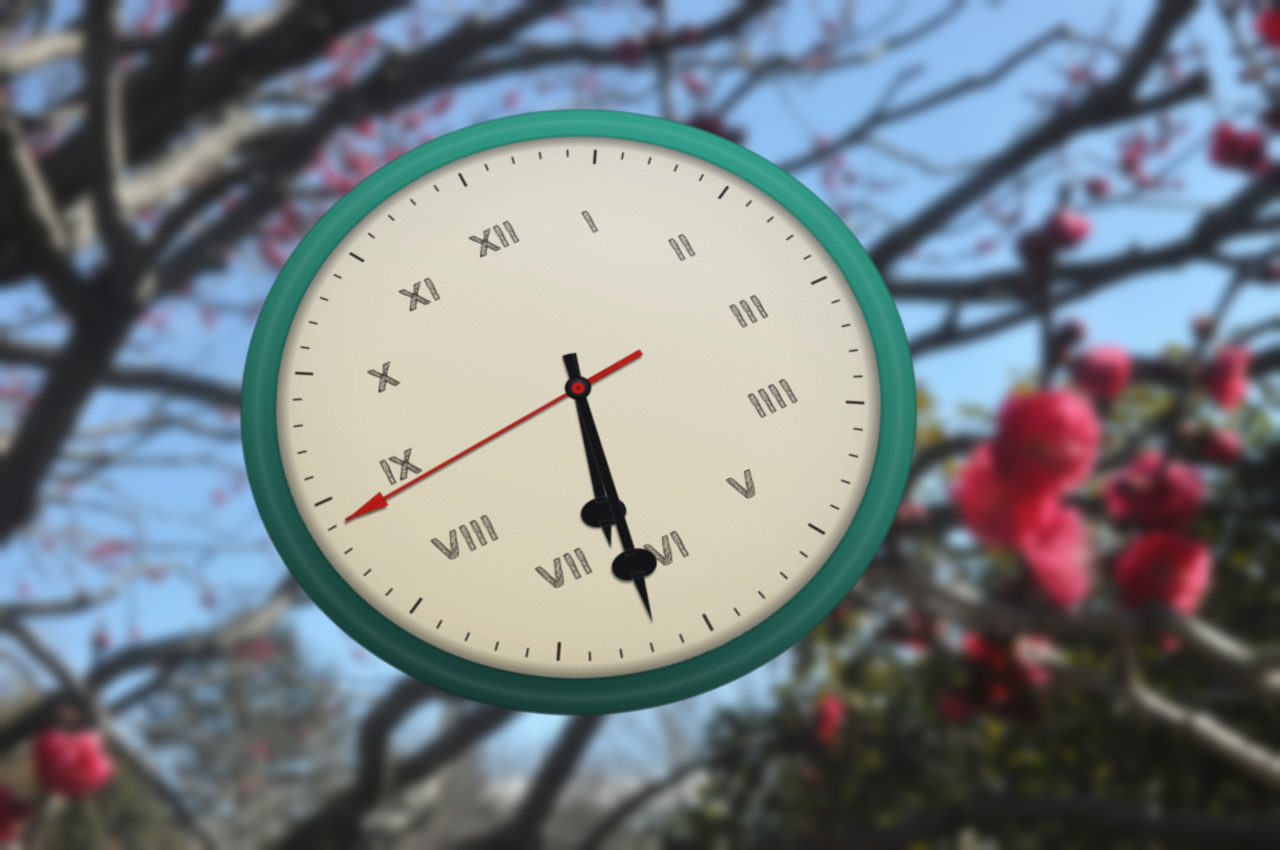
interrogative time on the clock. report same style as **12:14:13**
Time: **6:31:44**
